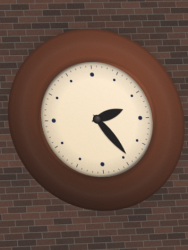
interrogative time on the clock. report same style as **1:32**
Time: **2:24**
